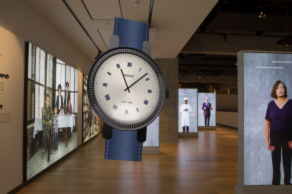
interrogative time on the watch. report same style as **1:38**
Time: **11:08**
